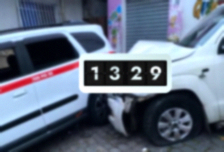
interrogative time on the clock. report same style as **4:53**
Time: **13:29**
